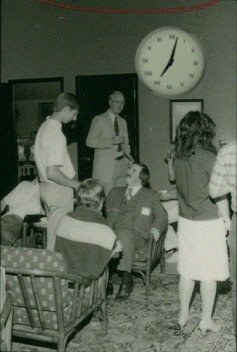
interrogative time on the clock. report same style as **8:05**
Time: **7:02**
